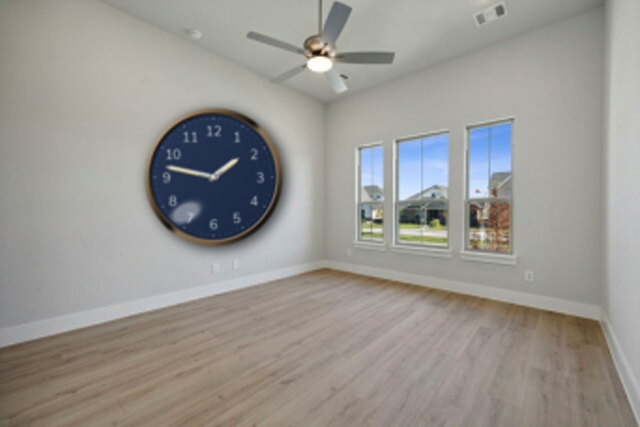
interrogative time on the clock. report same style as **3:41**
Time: **1:47**
